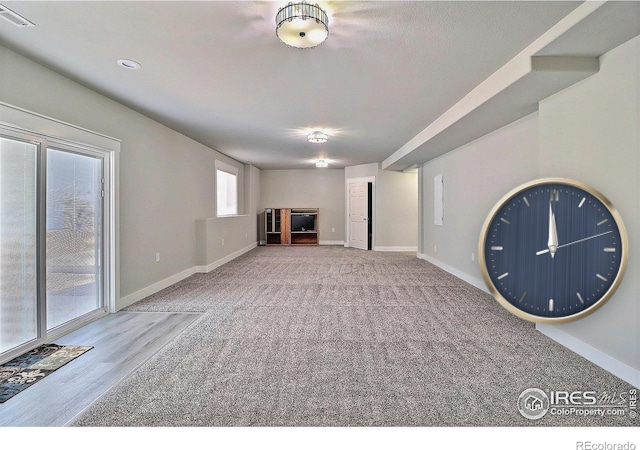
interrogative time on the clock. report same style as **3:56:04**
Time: **11:59:12**
